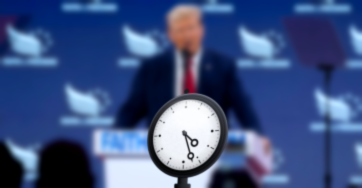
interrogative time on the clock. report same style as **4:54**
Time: **4:27**
